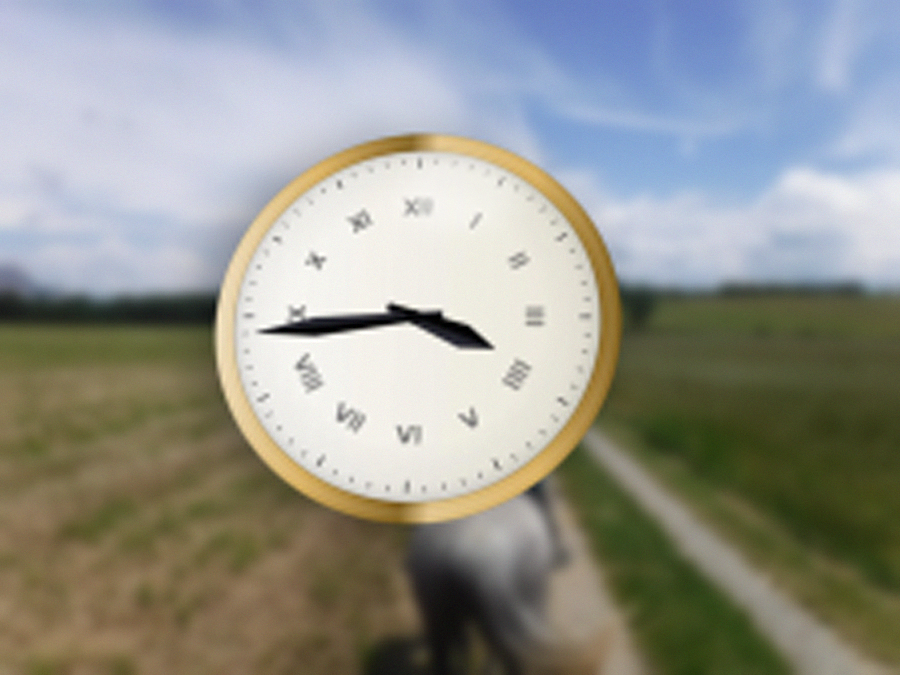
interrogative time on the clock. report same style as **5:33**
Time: **3:44**
